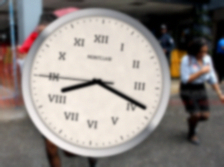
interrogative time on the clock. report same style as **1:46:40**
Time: **8:18:45**
